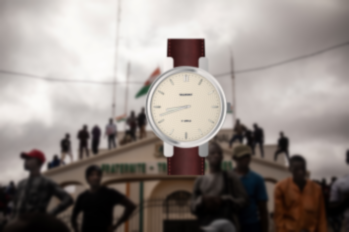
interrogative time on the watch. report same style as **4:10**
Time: **8:42**
